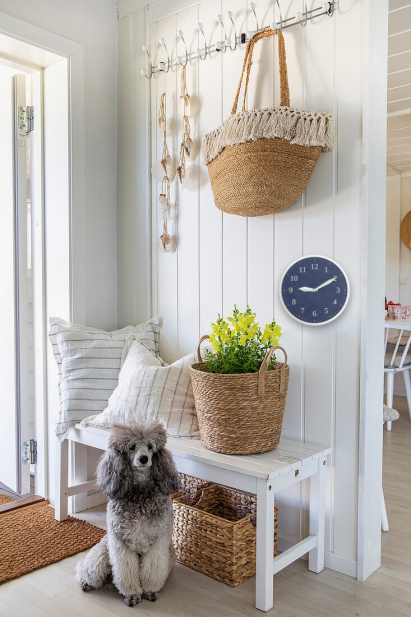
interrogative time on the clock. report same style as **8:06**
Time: **9:10**
